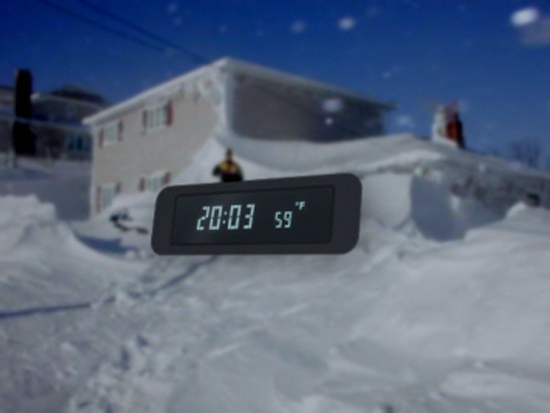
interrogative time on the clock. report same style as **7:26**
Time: **20:03**
